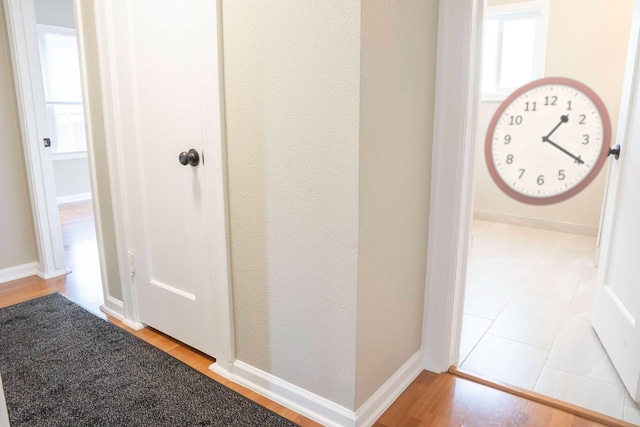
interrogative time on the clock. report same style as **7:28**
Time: **1:20**
